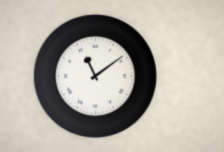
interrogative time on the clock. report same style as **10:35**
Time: **11:09**
